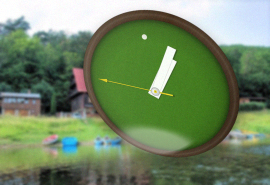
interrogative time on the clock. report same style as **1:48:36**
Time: **1:04:47**
